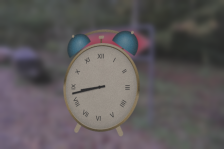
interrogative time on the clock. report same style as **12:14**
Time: **8:43**
